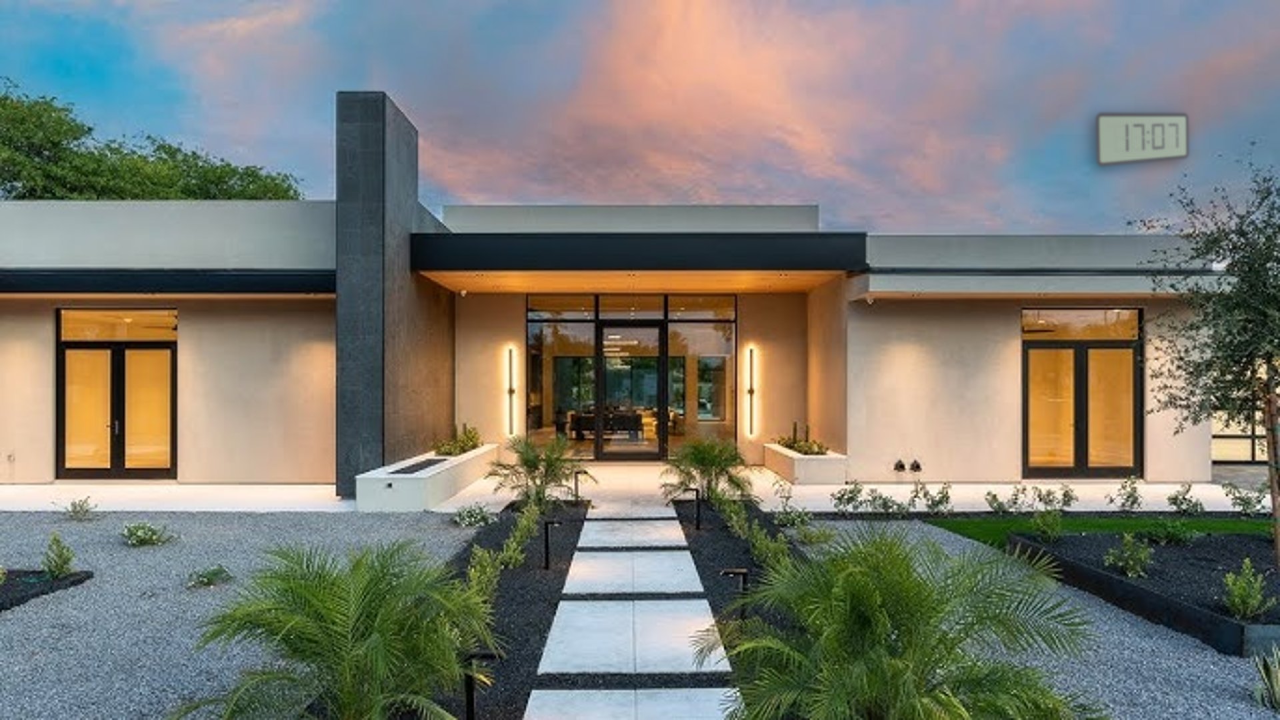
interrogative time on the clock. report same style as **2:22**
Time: **17:07**
